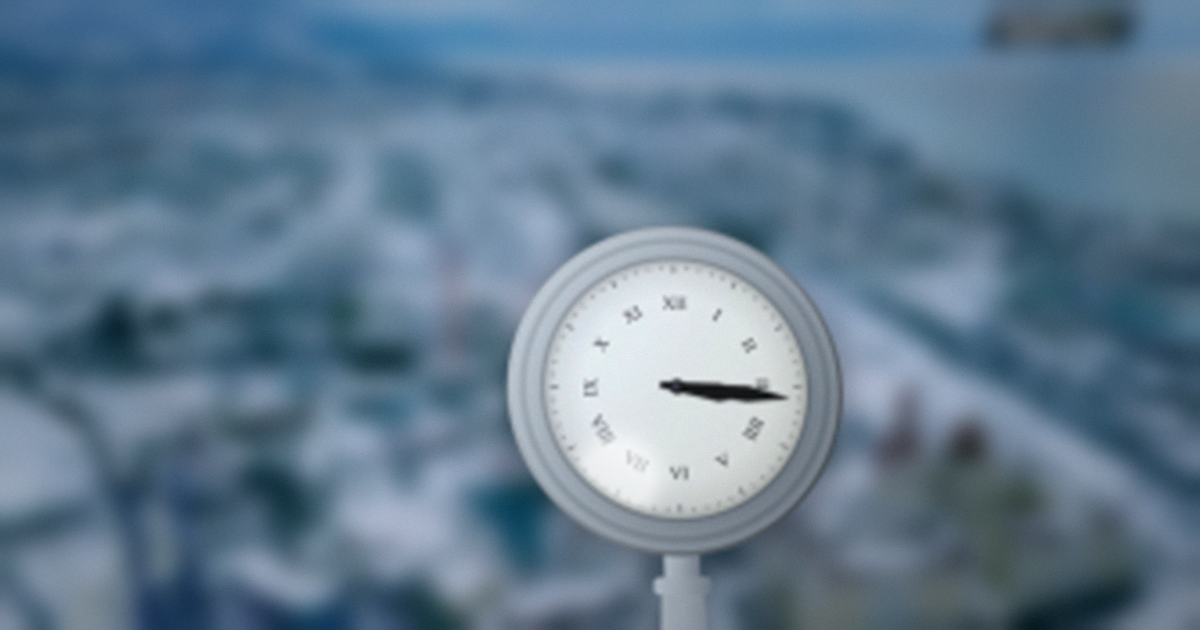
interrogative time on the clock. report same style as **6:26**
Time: **3:16**
